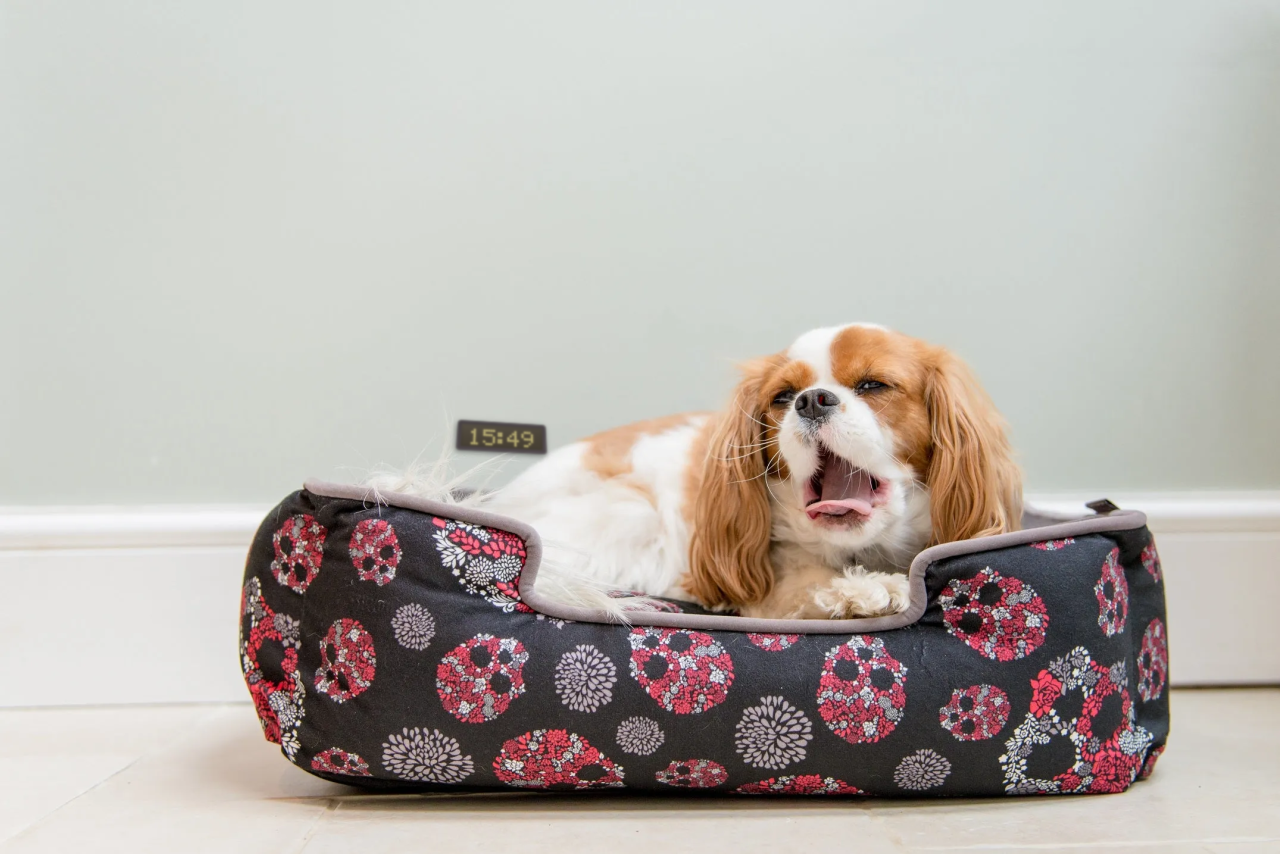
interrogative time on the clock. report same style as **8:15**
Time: **15:49**
